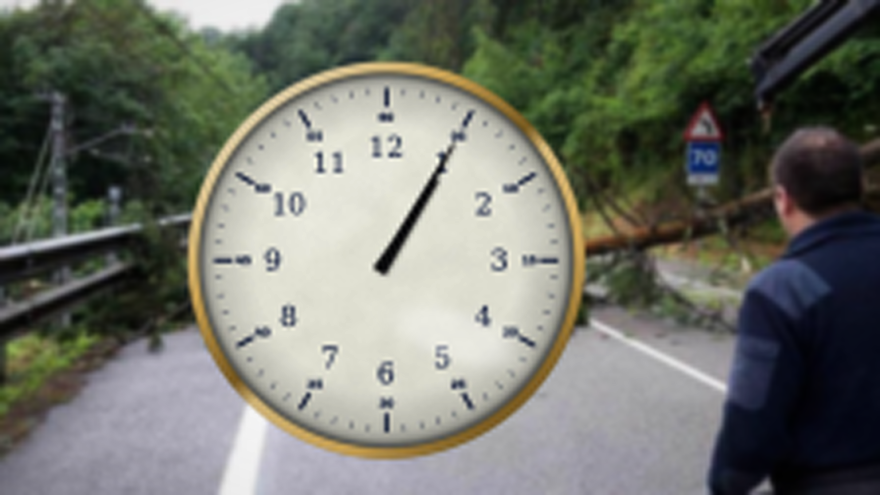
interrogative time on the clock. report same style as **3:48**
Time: **1:05**
